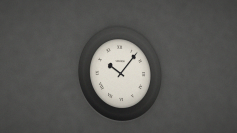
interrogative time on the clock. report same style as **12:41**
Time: **10:07**
